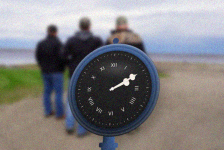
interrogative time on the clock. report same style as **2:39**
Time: **2:10**
